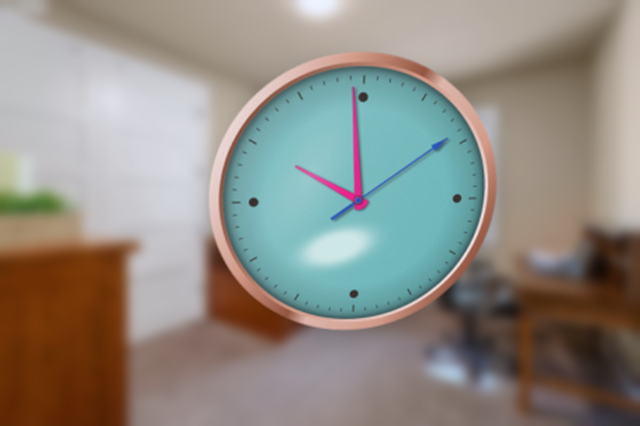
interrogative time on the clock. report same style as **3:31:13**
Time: **9:59:09**
